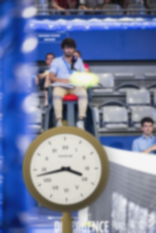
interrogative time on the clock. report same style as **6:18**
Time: **3:43**
